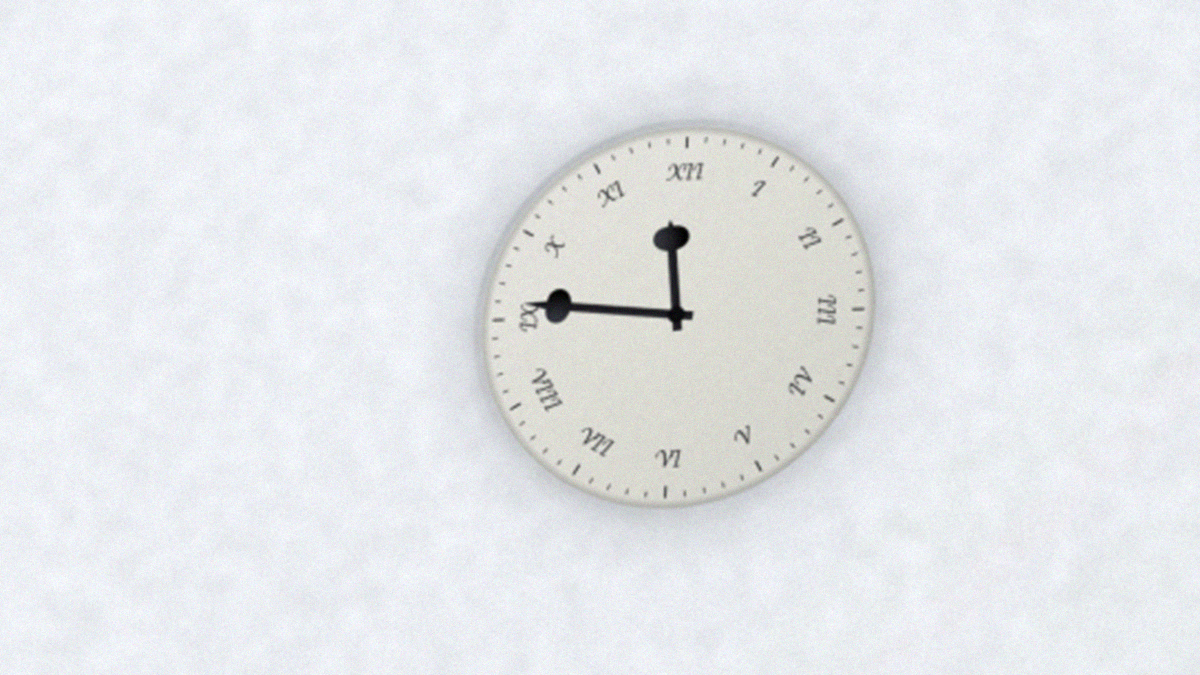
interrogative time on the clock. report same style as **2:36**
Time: **11:46**
